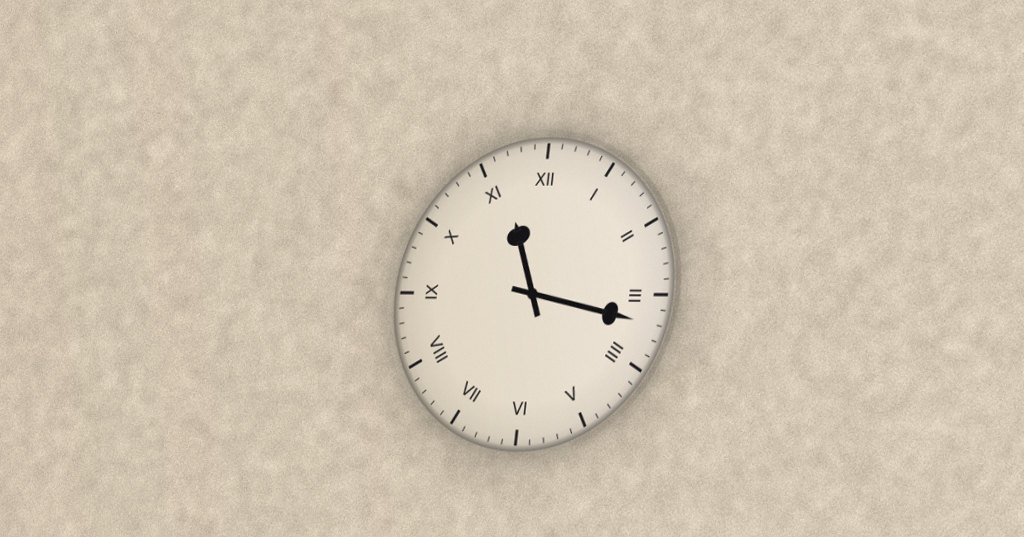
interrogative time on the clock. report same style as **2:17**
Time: **11:17**
